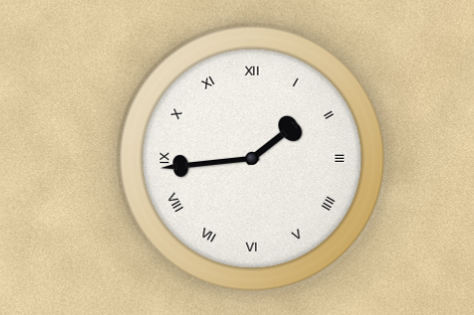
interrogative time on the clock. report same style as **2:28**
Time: **1:44**
